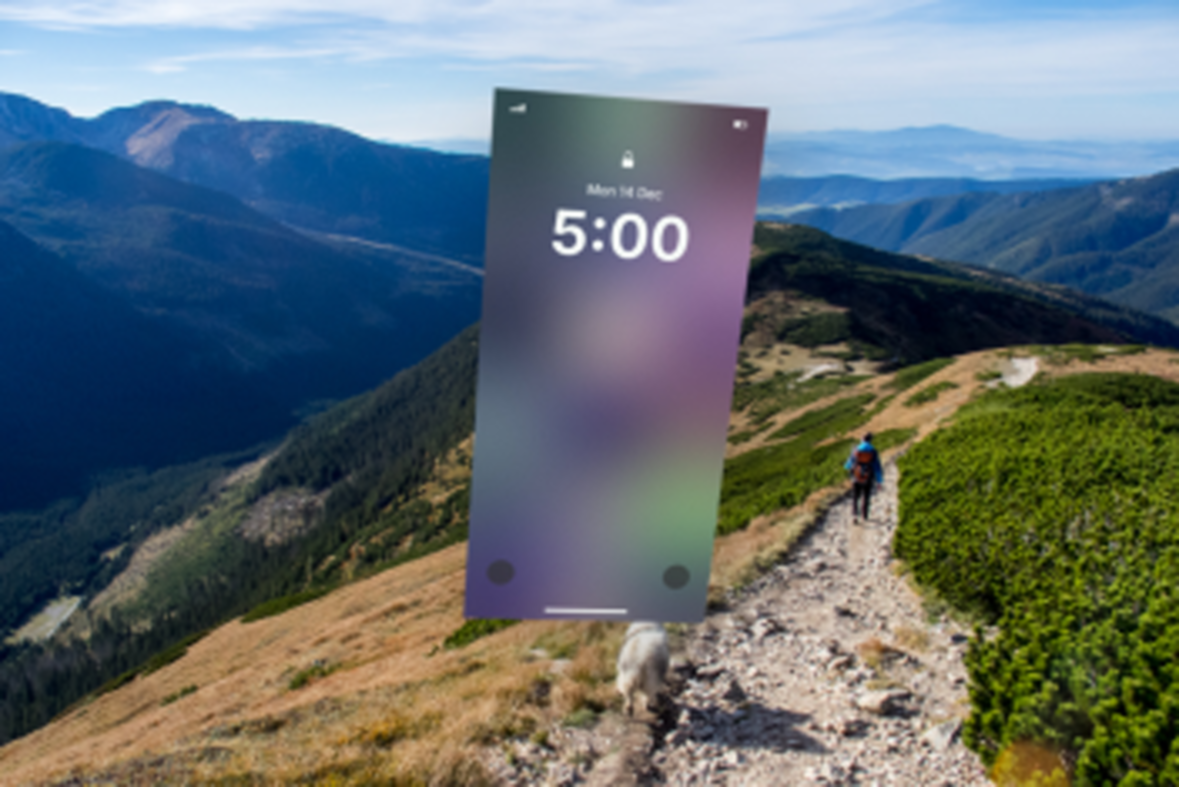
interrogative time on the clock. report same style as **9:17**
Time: **5:00**
